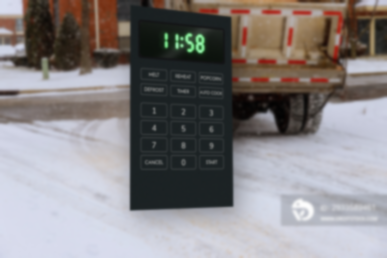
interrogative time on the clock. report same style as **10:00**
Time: **11:58**
